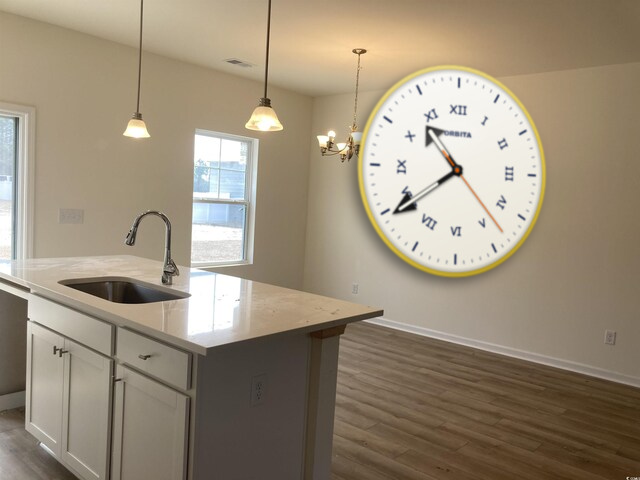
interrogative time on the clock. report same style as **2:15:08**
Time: **10:39:23**
